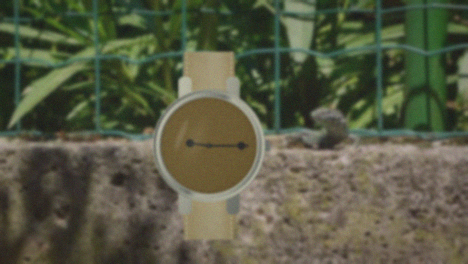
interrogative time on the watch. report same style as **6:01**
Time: **9:15**
